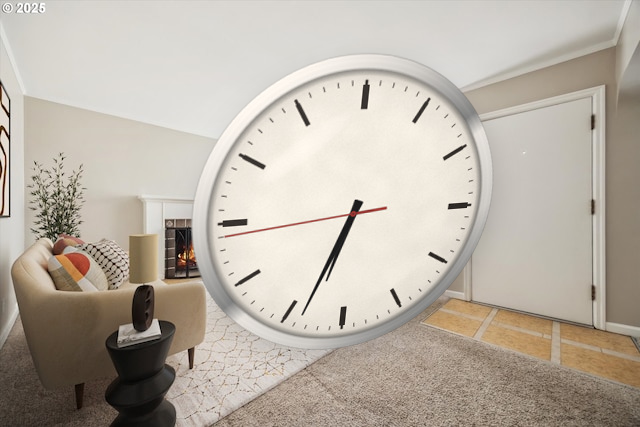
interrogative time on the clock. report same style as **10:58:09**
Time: **6:33:44**
